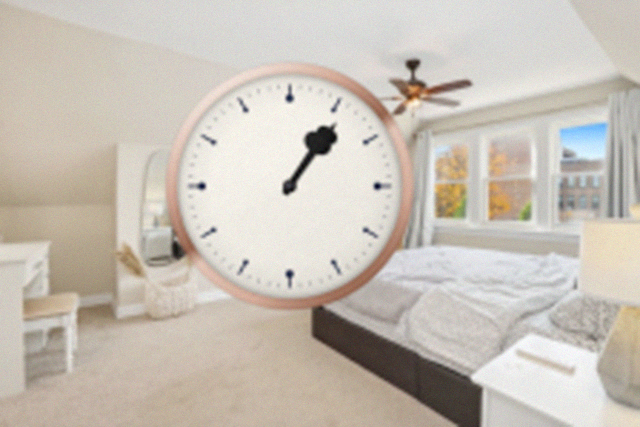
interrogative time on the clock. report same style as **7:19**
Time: **1:06**
